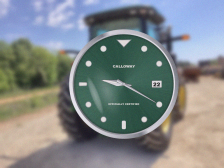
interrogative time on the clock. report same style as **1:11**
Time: **9:20**
